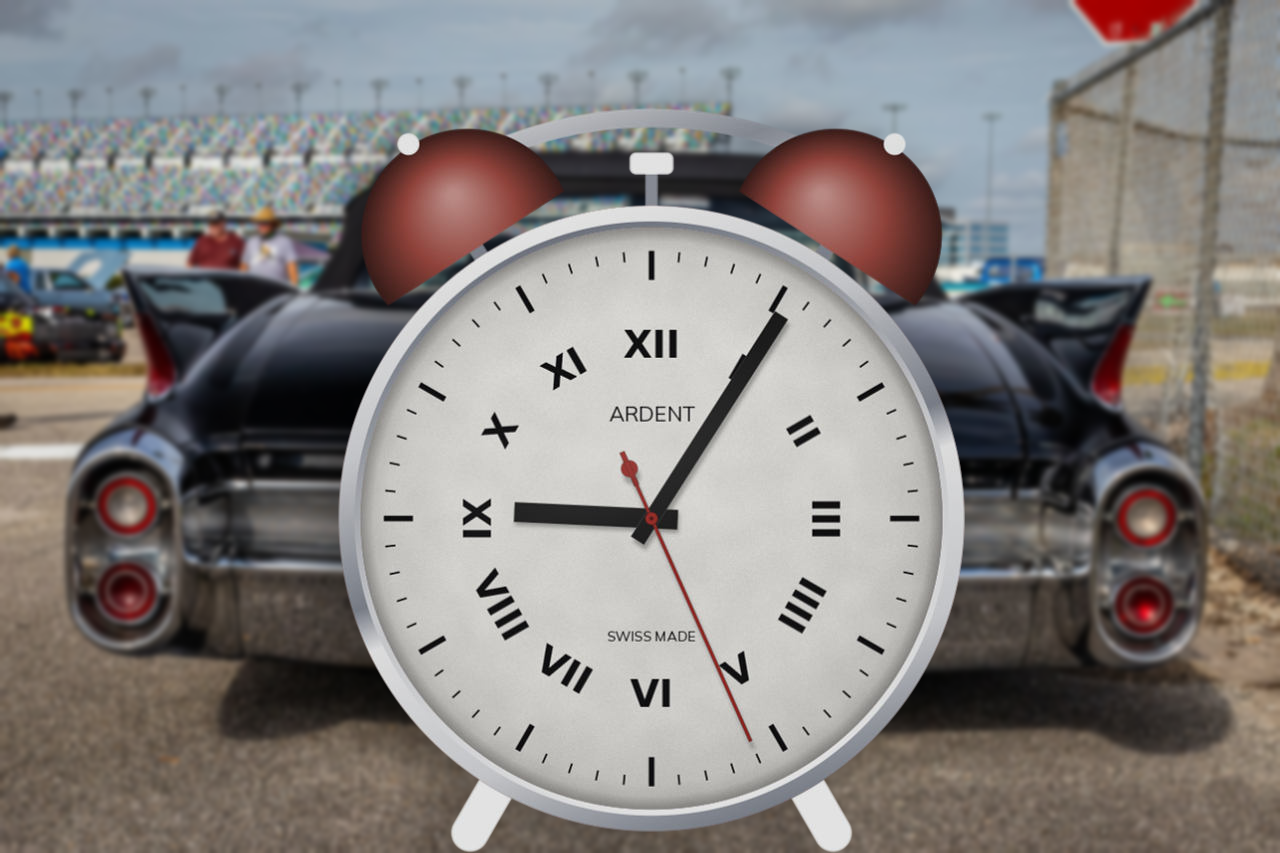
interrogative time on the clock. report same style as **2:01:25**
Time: **9:05:26**
